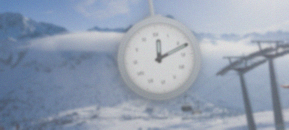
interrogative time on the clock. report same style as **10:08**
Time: **12:12**
